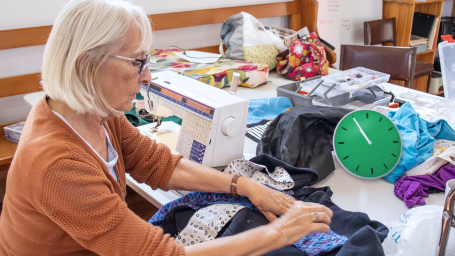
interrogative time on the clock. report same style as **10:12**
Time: **10:55**
